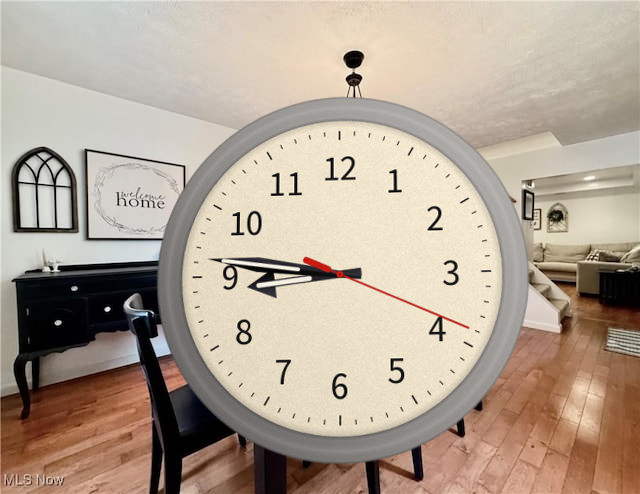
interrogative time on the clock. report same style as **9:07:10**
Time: **8:46:19**
